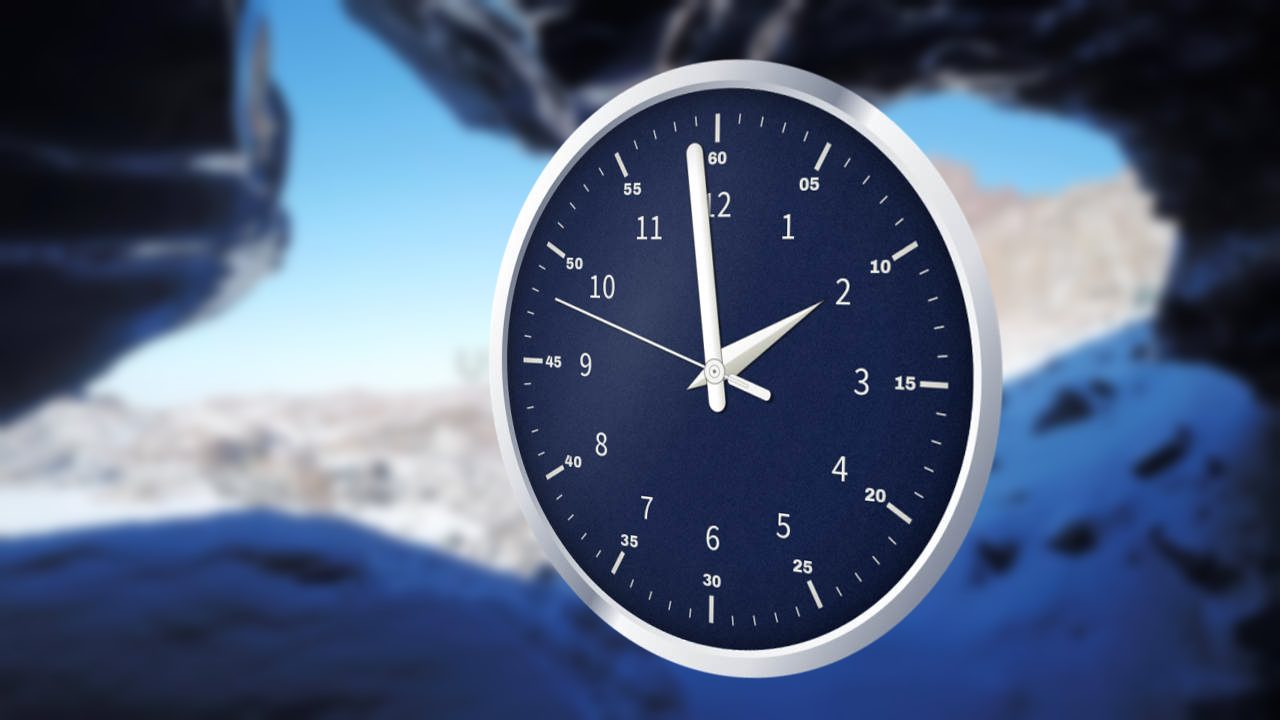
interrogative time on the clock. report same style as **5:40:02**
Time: **1:58:48**
